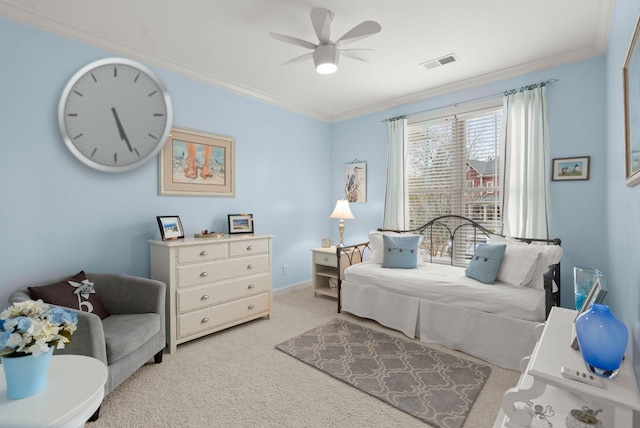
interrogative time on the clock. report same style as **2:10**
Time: **5:26**
